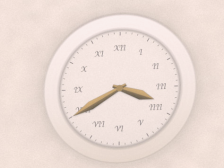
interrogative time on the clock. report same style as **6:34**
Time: **3:40**
